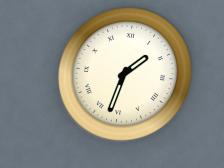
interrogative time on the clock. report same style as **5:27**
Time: **1:32**
